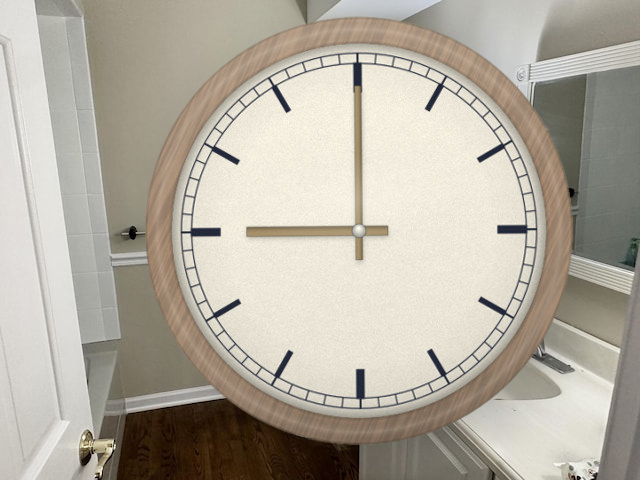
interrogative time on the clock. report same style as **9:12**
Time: **9:00**
